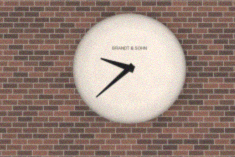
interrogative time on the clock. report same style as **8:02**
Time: **9:38**
